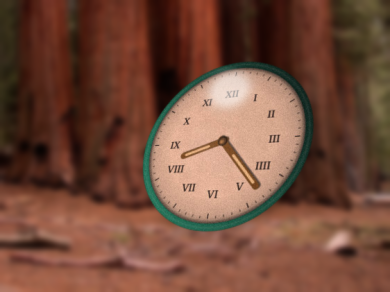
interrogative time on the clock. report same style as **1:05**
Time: **8:23**
